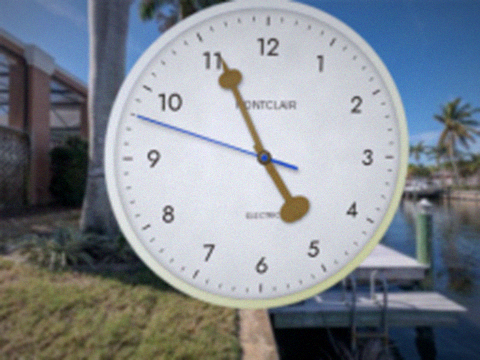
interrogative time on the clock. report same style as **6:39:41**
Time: **4:55:48**
